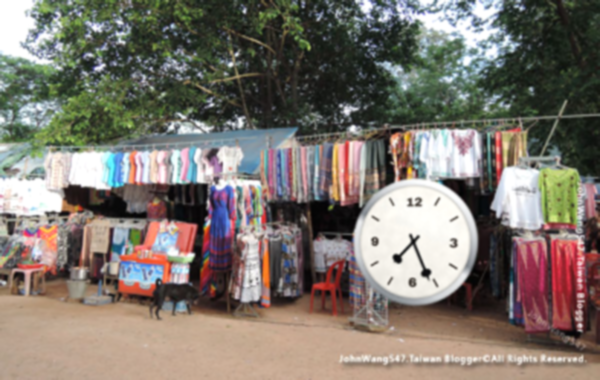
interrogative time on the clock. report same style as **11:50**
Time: **7:26**
